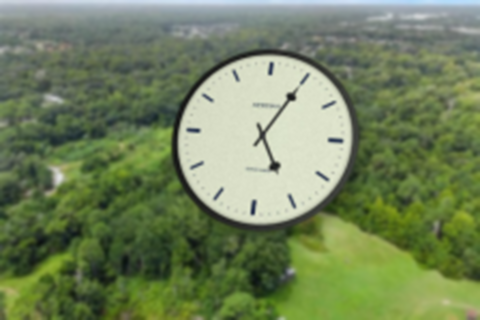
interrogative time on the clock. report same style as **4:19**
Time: **5:05**
